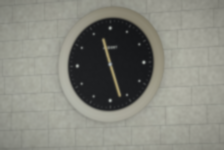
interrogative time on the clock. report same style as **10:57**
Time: **11:27**
